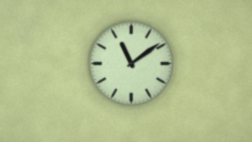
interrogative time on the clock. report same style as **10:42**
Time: **11:09**
